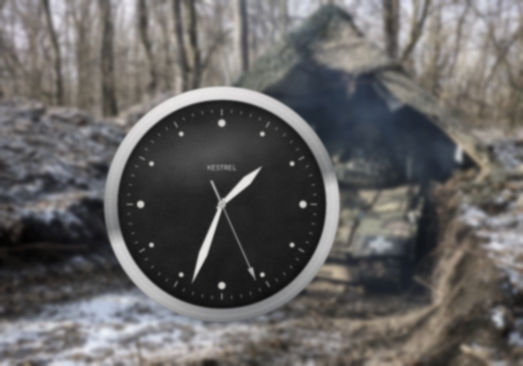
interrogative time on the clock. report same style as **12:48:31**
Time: **1:33:26**
